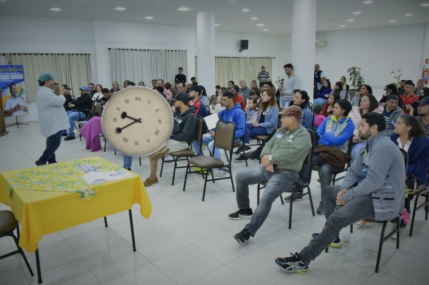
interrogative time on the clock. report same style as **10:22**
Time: **9:40**
